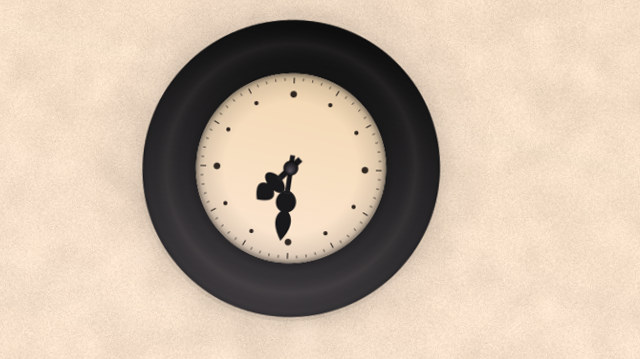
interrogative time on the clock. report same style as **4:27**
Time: **7:31**
